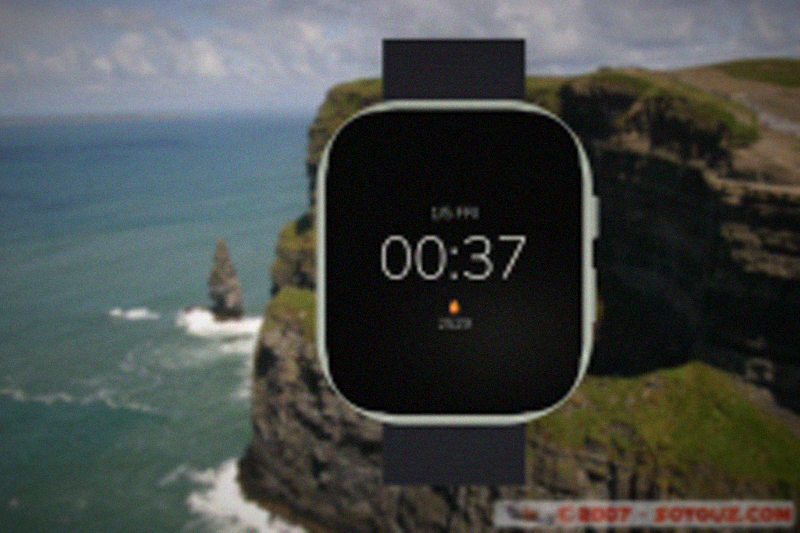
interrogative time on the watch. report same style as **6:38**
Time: **0:37**
